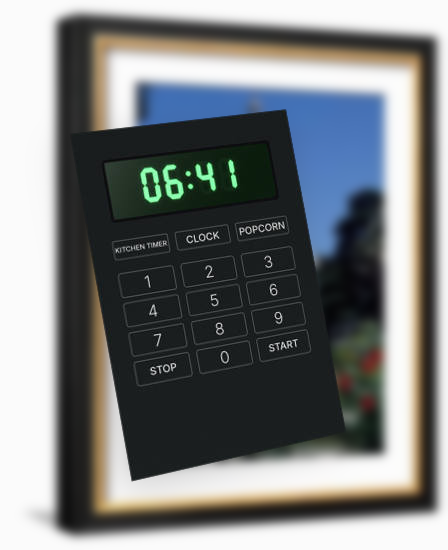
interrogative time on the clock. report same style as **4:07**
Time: **6:41**
